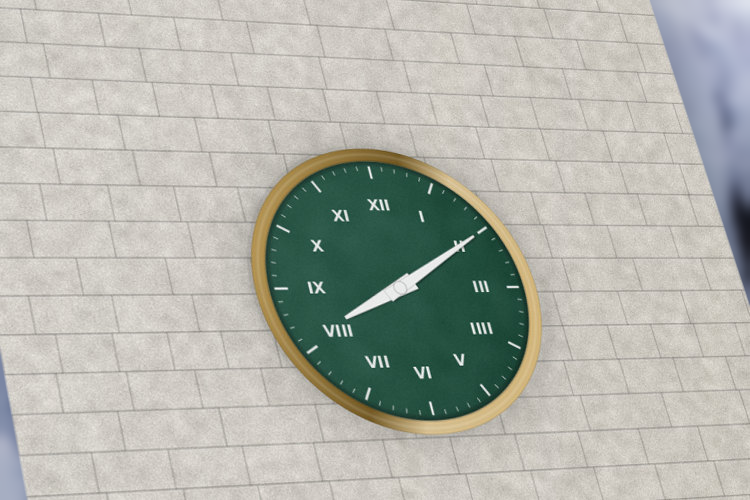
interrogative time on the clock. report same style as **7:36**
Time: **8:10**
